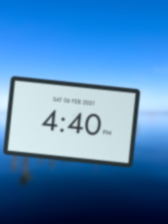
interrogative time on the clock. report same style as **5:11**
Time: **4:40**
